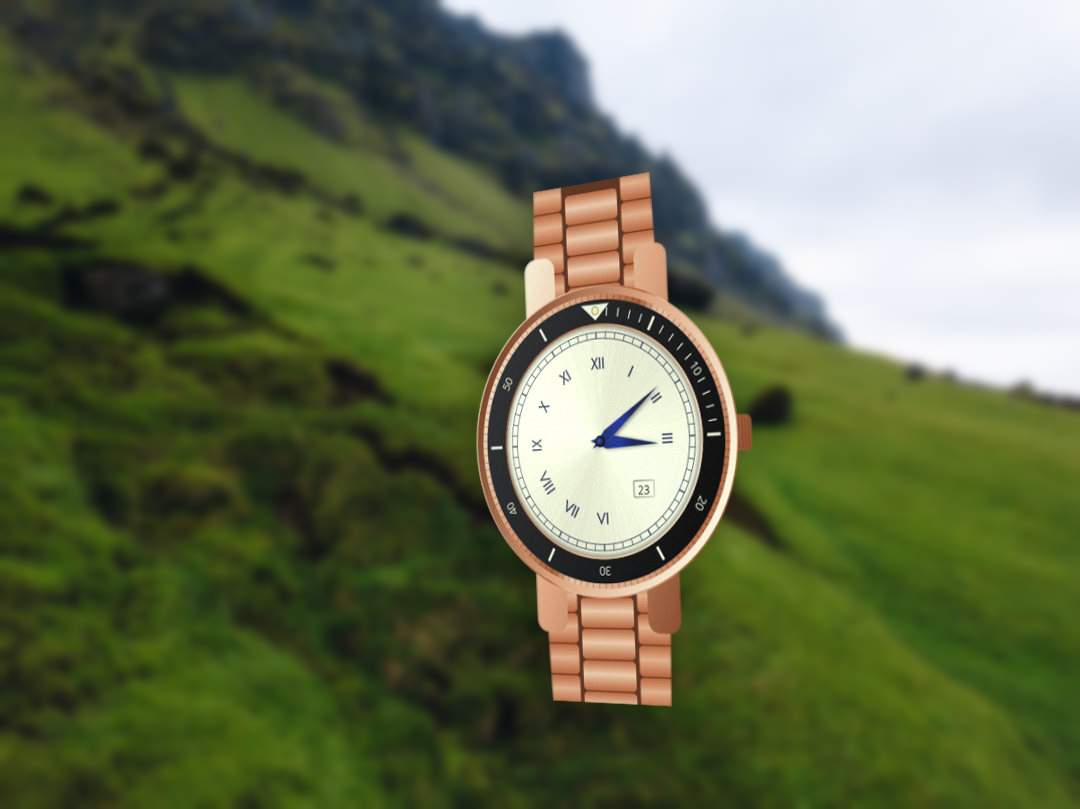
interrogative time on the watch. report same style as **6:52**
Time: **3:09**
